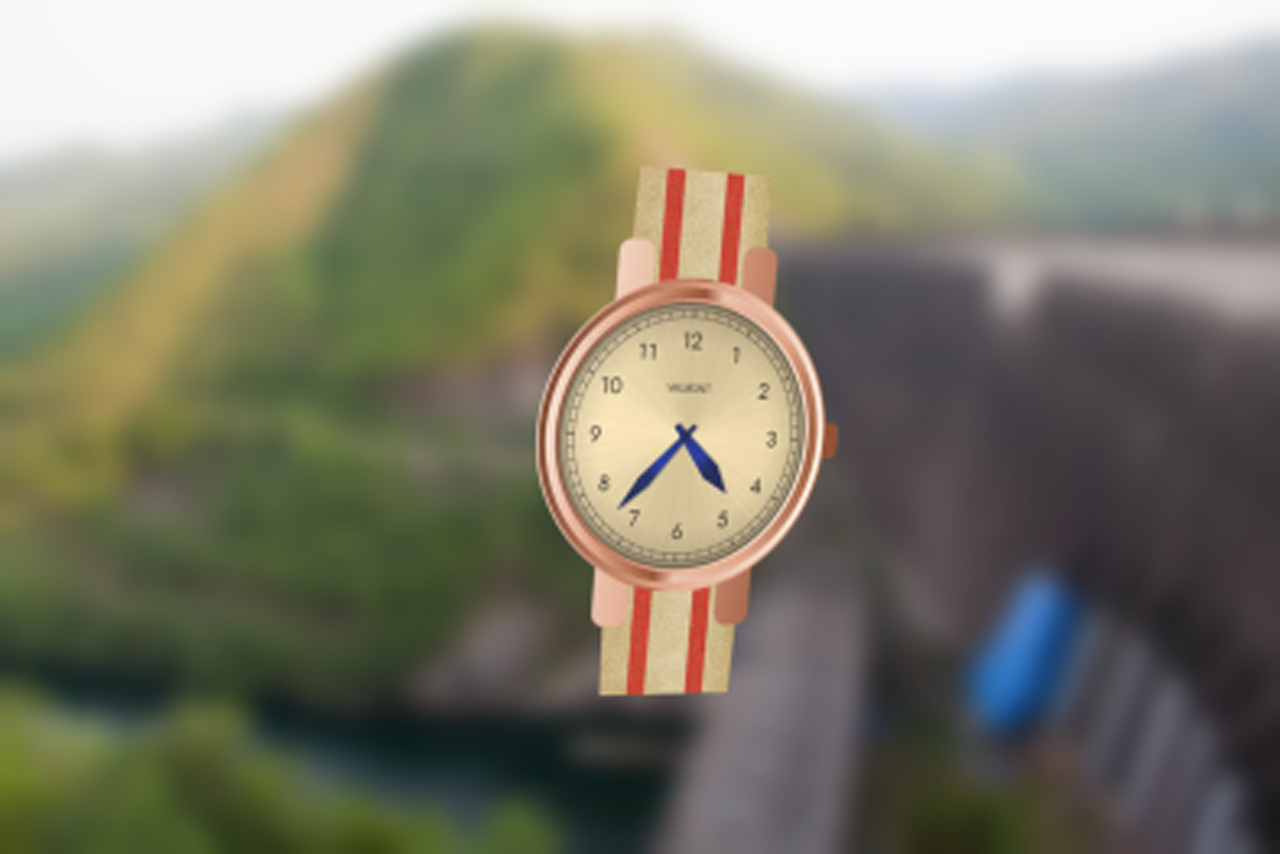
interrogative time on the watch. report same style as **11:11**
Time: **4:37**
